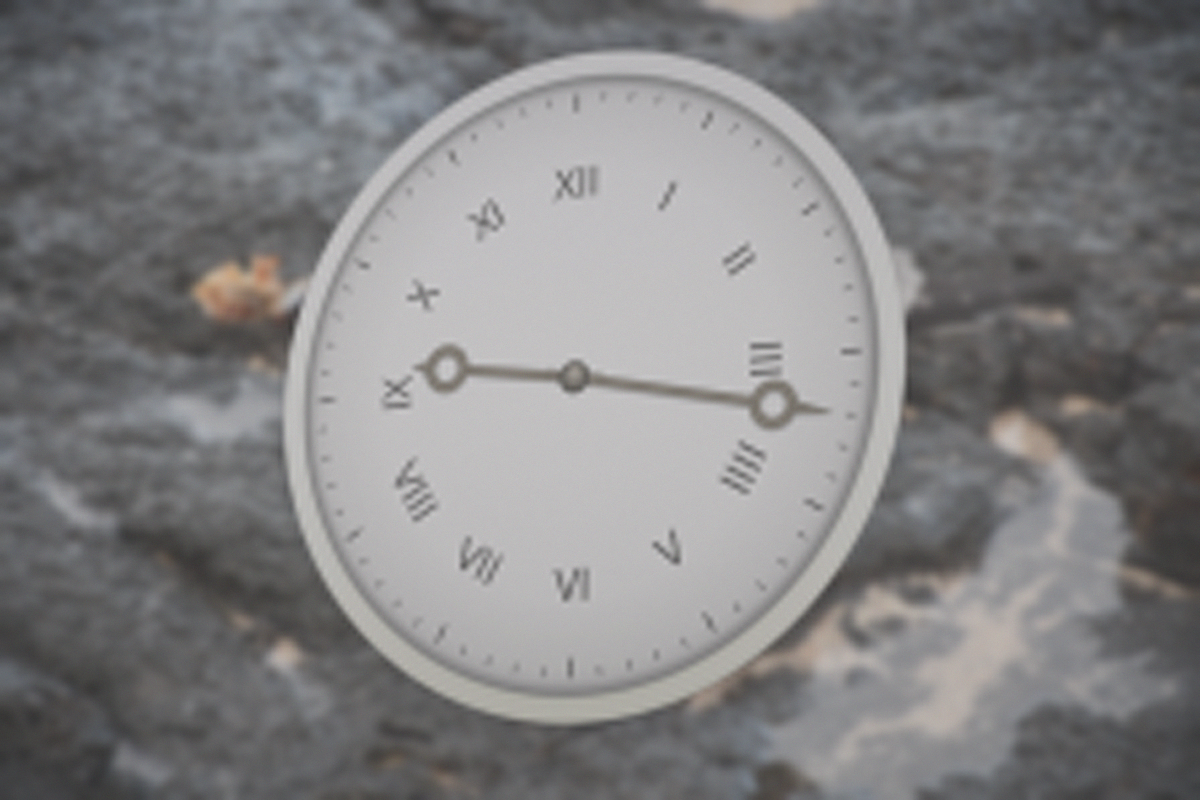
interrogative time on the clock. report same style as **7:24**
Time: **9:17**
